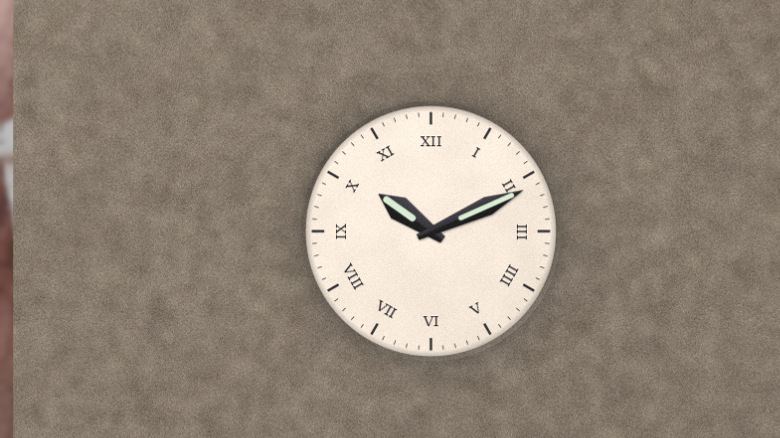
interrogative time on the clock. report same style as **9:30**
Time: **10:11**
